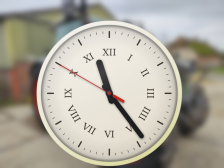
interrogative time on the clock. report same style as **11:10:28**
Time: **11:23:50**
